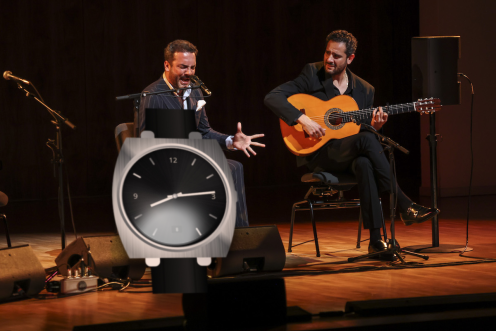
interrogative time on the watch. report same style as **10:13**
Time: **8:14**
